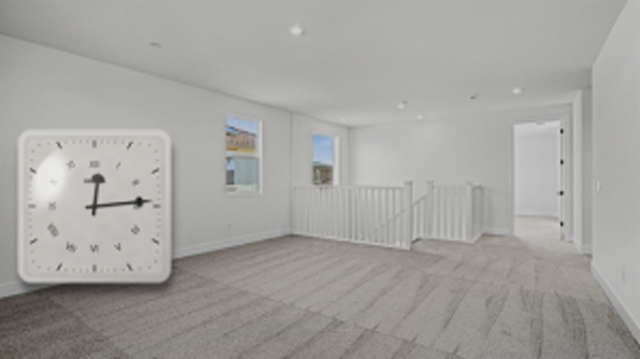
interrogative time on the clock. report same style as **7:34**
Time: **12:14**
